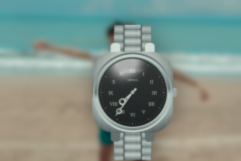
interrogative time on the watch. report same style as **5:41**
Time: **7:36**
